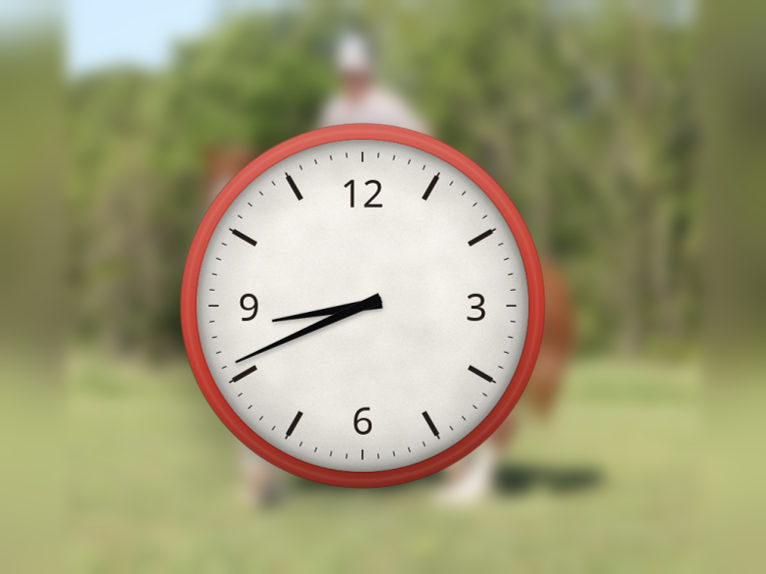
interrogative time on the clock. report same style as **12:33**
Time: **8:41**
